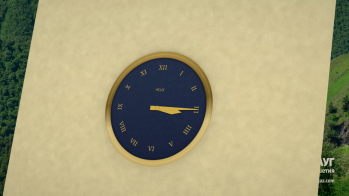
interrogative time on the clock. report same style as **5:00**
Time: **3:15**
